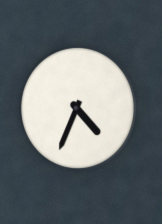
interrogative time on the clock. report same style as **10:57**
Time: **4:34**
